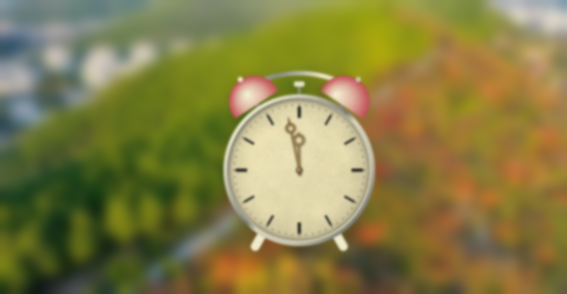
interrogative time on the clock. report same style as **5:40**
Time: **11:58**
